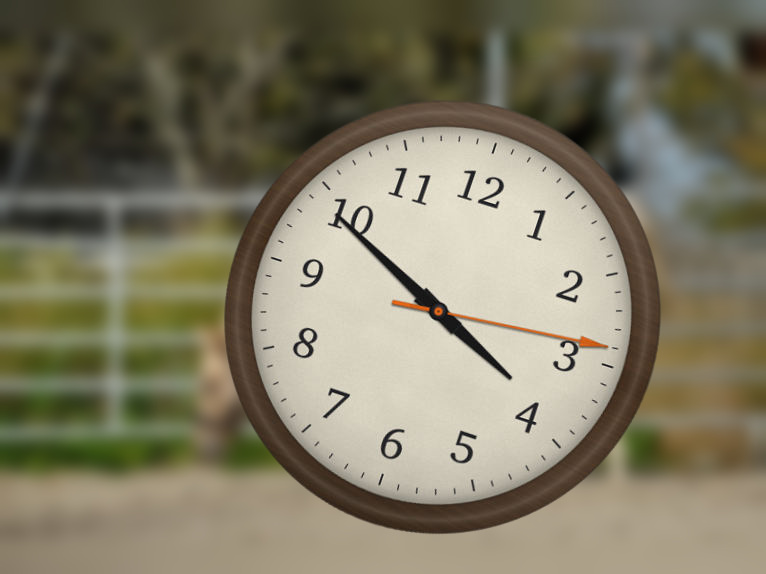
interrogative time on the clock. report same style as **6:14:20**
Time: **3:49:14**
